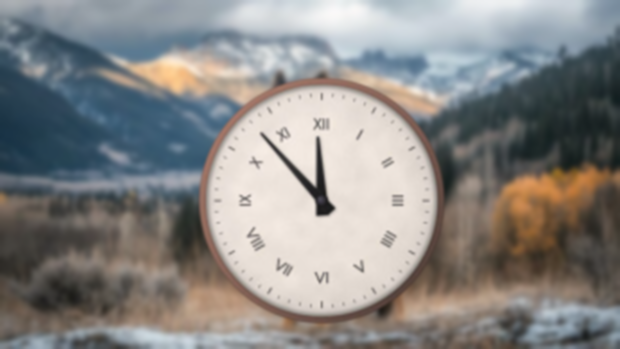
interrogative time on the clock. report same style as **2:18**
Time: **11:53**
